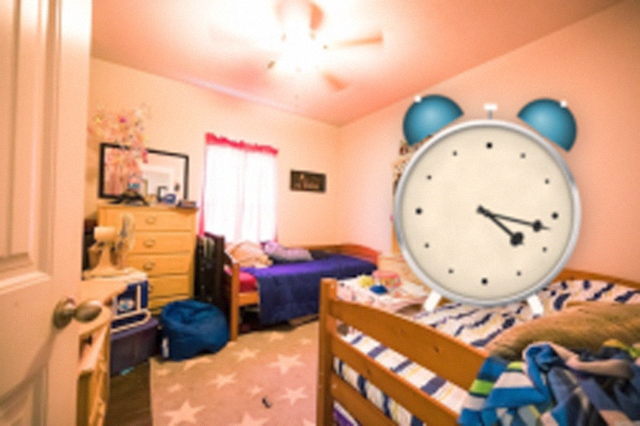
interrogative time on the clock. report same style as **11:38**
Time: **4:17**
